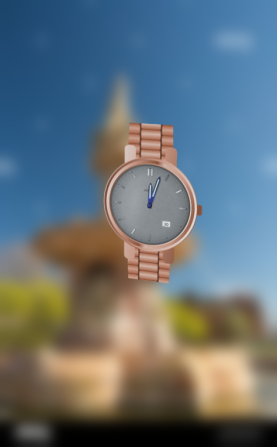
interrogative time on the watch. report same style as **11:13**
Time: **12:03**
